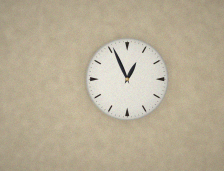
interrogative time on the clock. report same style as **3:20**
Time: **12:56**
